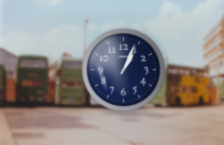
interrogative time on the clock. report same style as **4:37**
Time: **1:04**
